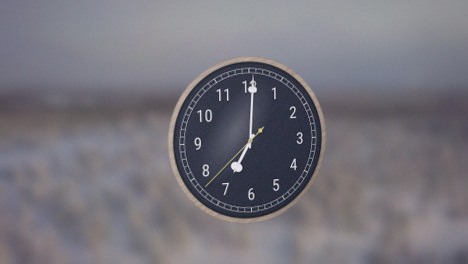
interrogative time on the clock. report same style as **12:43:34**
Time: **7:00:38**
